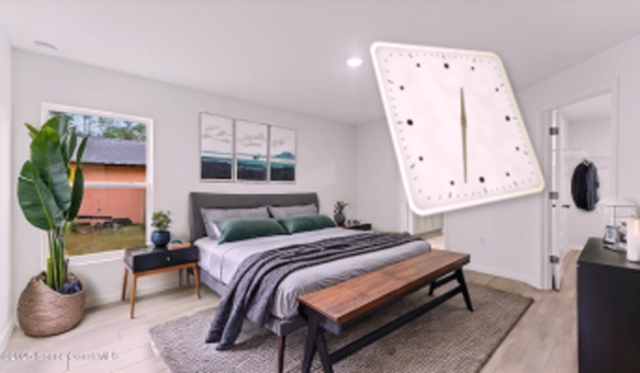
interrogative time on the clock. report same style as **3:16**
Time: **12:33**
